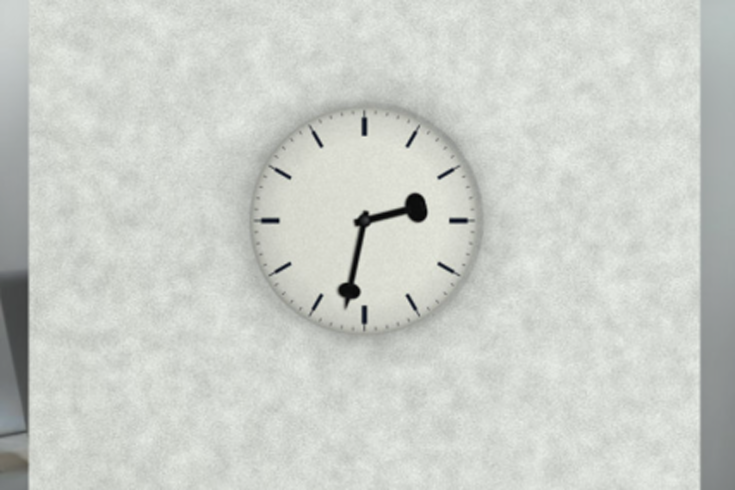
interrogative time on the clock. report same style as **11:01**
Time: **2:32**
